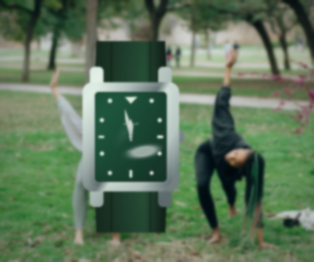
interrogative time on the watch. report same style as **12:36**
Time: **11:58**
